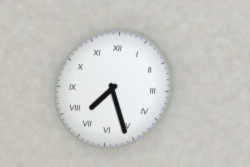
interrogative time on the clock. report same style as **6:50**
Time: **7:26**
